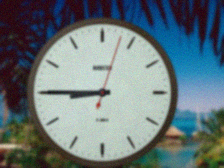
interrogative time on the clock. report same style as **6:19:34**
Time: **8:45:03**
